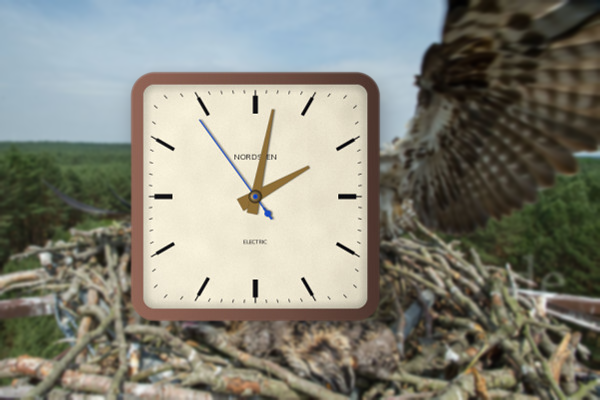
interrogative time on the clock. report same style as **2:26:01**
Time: **2:01:54**
